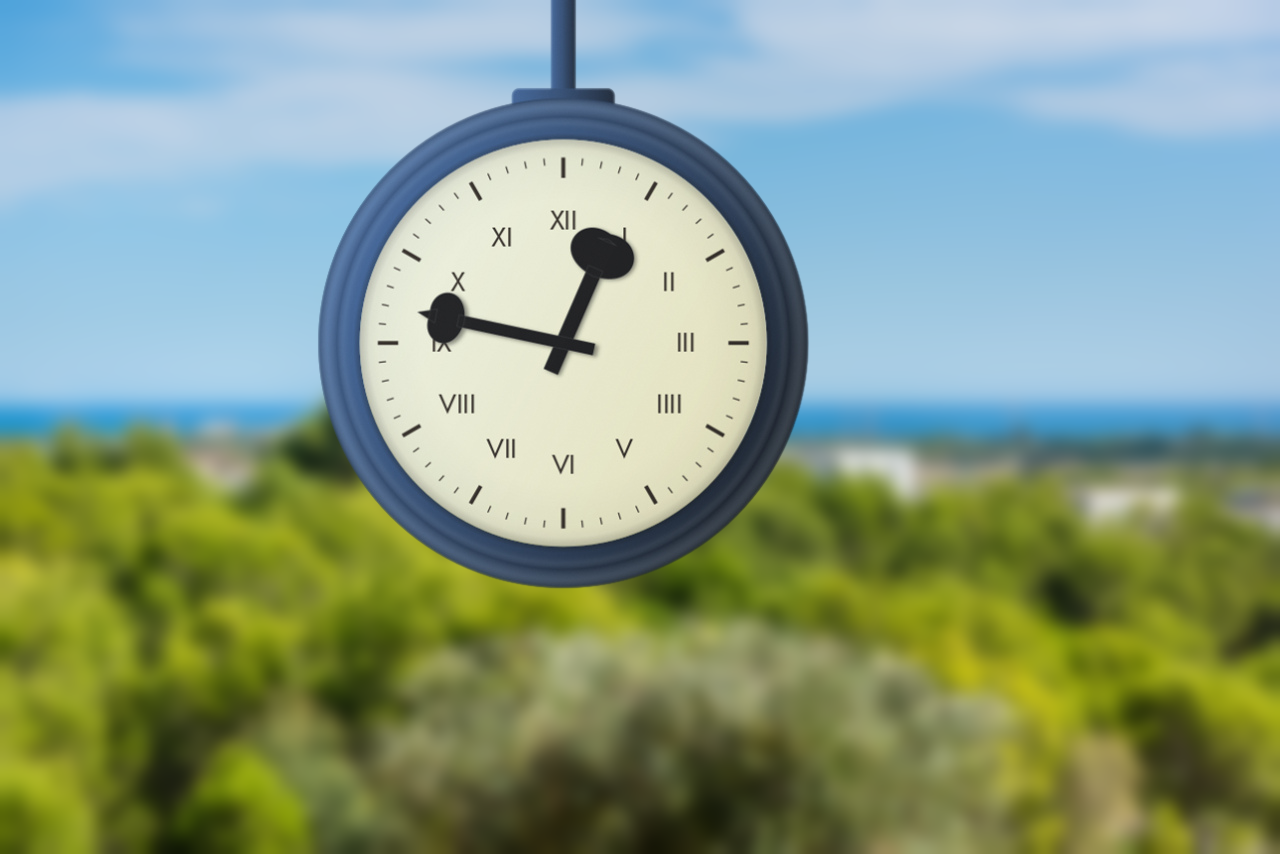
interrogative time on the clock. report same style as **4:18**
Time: **12:47**
